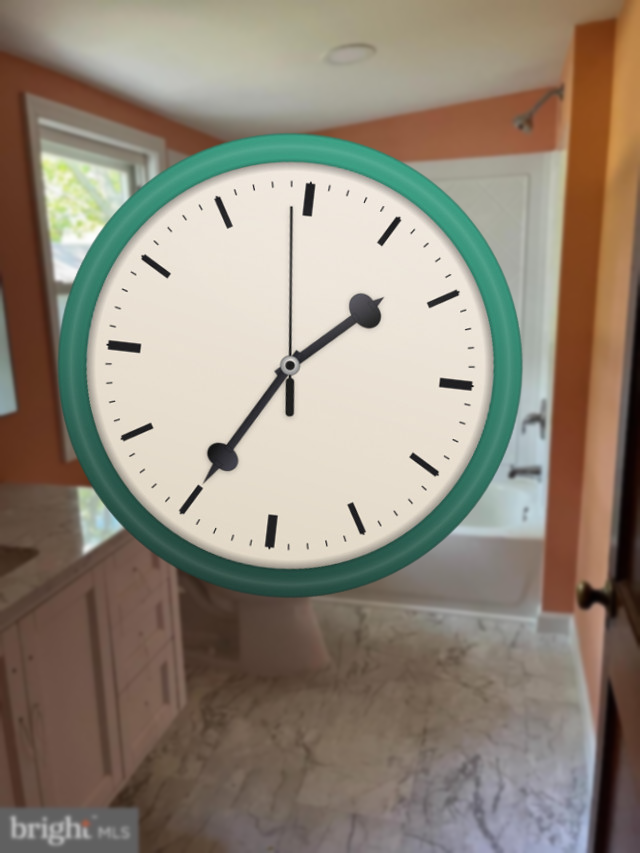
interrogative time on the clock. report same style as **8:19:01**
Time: **1:34:59**
